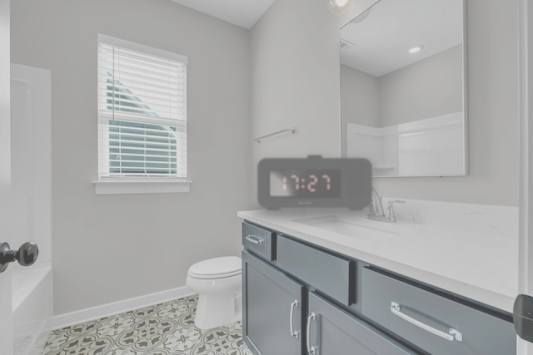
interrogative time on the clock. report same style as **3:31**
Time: **17:27**
